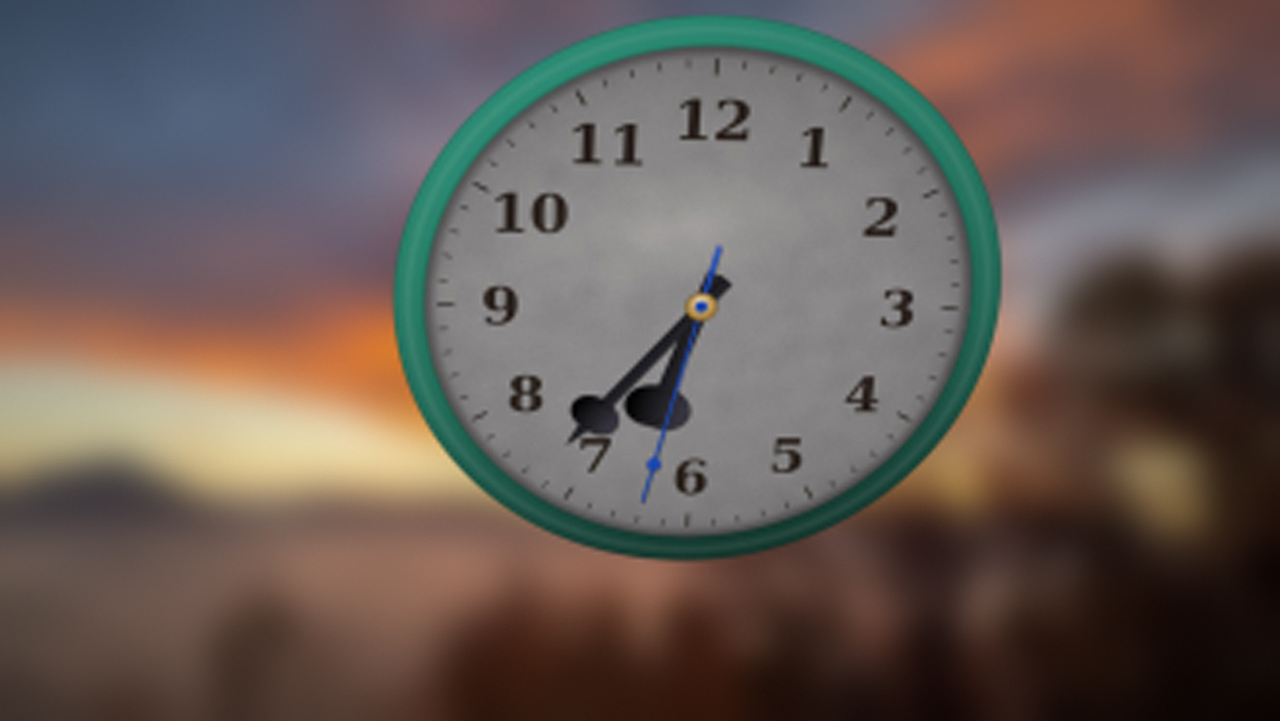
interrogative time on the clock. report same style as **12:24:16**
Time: **6:36:32**
